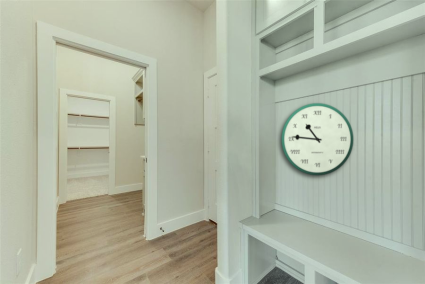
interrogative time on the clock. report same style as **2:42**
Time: **10:46**
